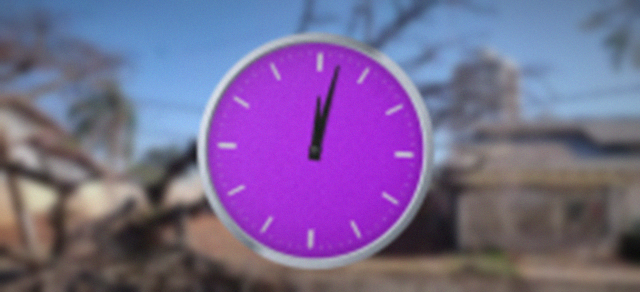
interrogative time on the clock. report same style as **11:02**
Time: **12:02**
